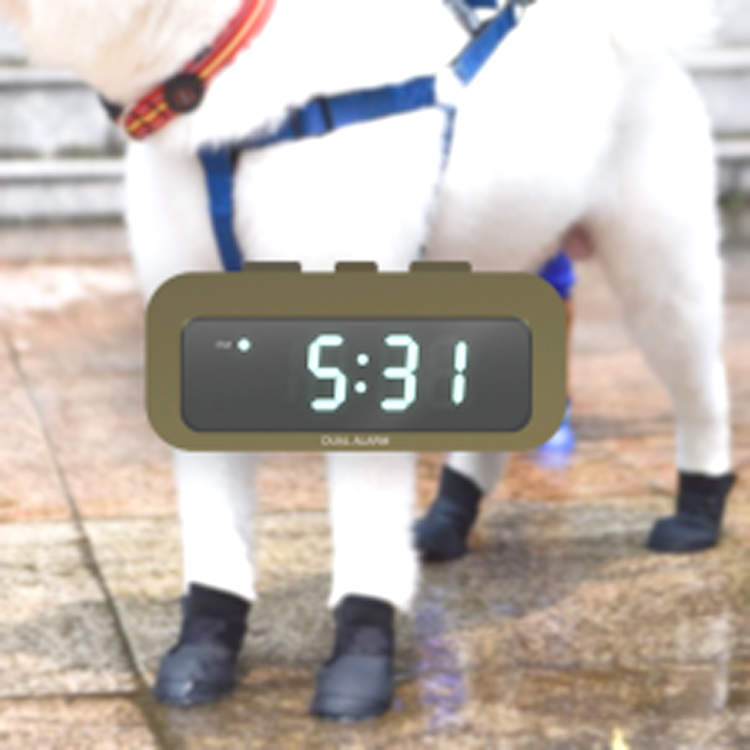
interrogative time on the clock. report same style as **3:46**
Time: **5:31**
